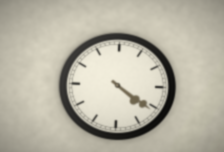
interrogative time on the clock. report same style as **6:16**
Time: **4:21**
